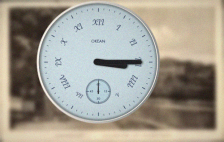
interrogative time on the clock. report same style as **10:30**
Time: **3:15**
